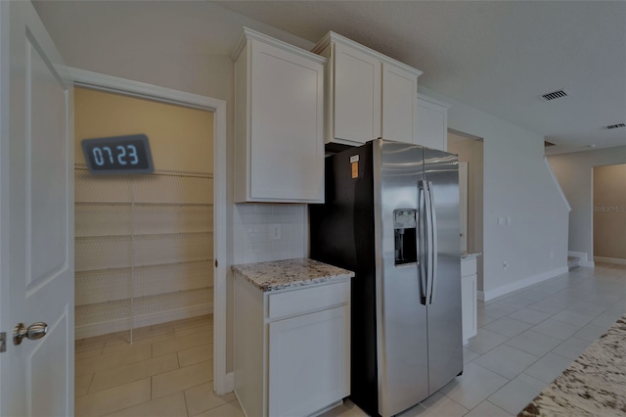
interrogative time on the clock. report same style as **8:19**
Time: **7:23**
